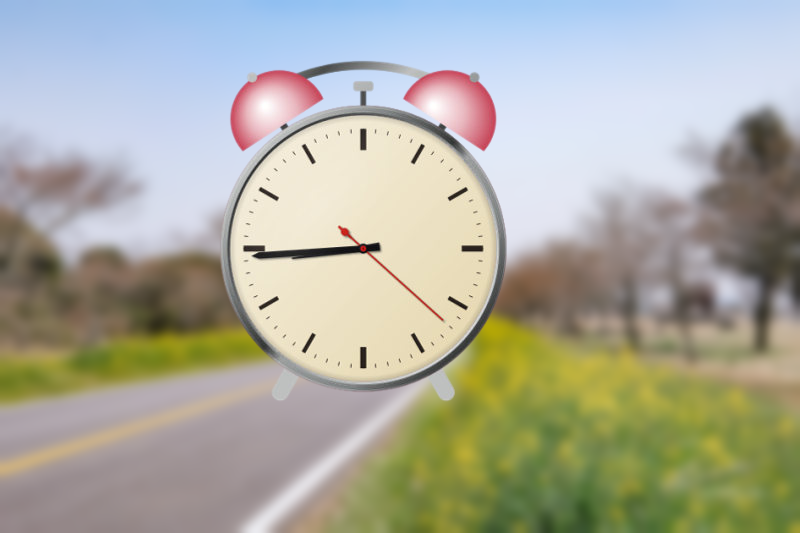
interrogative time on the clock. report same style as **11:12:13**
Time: **8:44:22**
